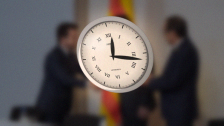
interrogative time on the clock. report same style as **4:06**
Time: **12:17**
